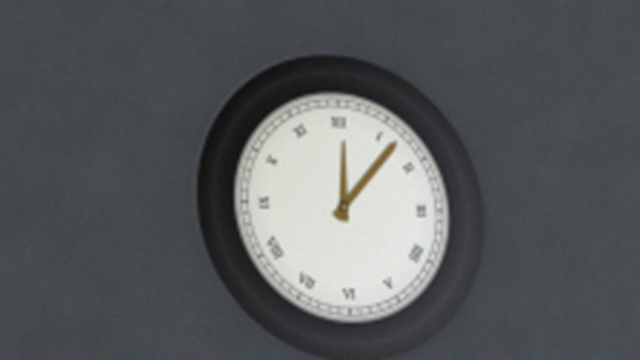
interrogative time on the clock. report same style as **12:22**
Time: **12:07**
